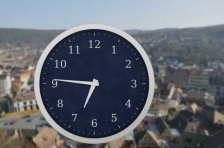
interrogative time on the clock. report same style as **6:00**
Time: **6:46**
